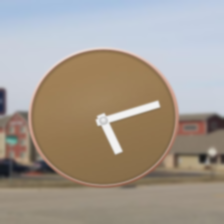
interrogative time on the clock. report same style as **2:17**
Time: **5:12**
